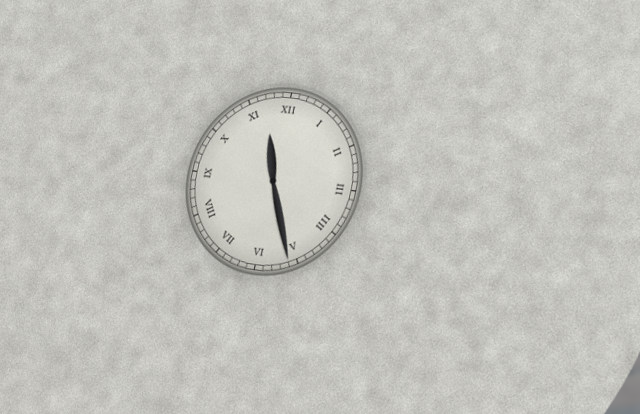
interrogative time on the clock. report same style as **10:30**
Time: **11:26**
